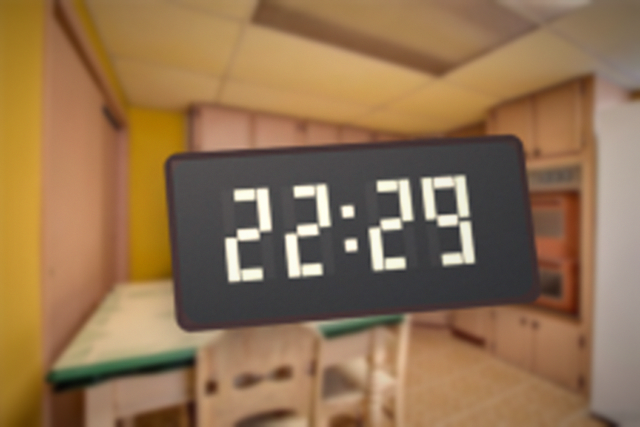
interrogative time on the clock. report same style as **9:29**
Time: **22:29**
